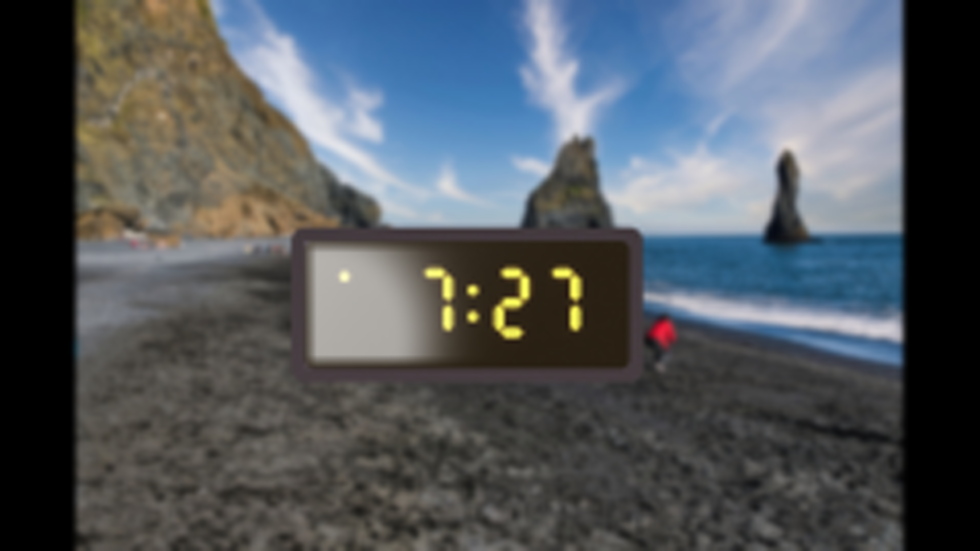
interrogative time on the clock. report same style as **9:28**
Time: **7:27**
